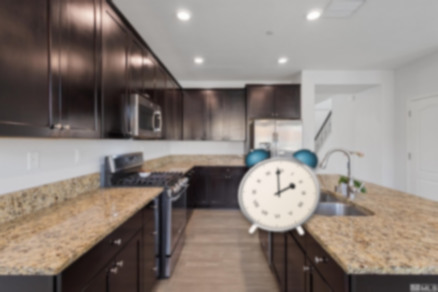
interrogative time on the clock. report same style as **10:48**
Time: **1:59**
